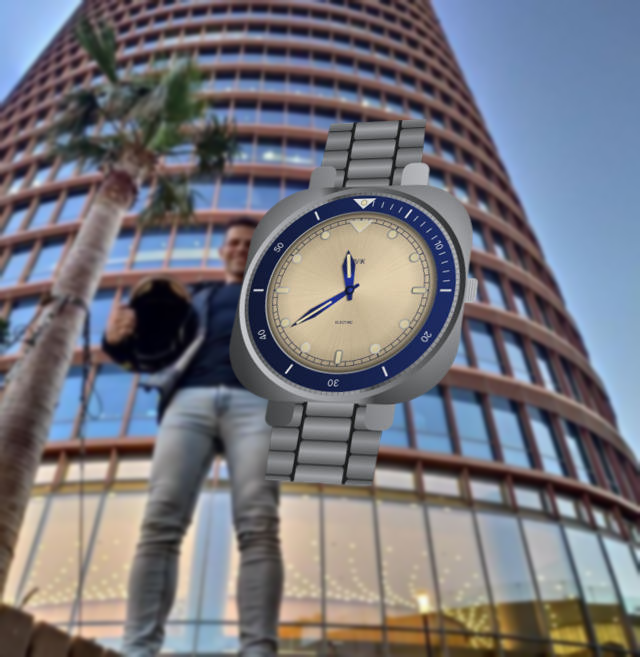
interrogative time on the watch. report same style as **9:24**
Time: **11:39**
